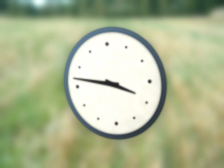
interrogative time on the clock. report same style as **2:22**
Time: **3:47**
